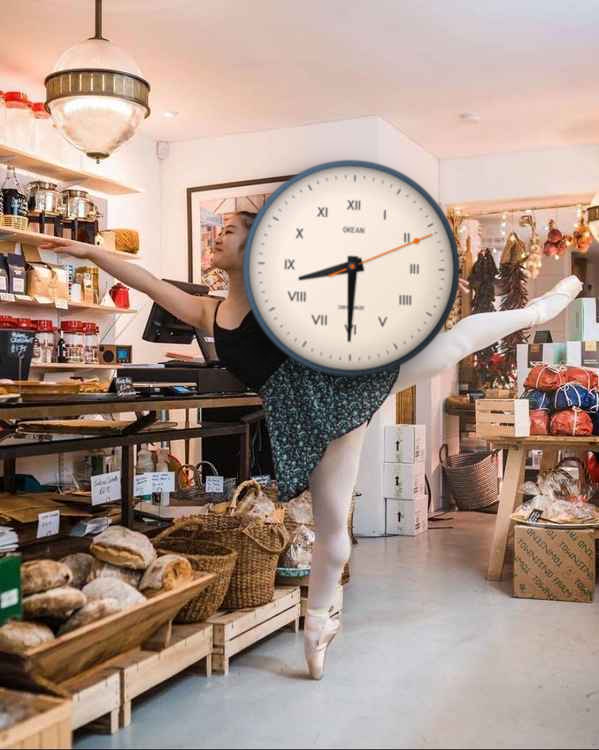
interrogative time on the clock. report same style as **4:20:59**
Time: **8:30:11**
